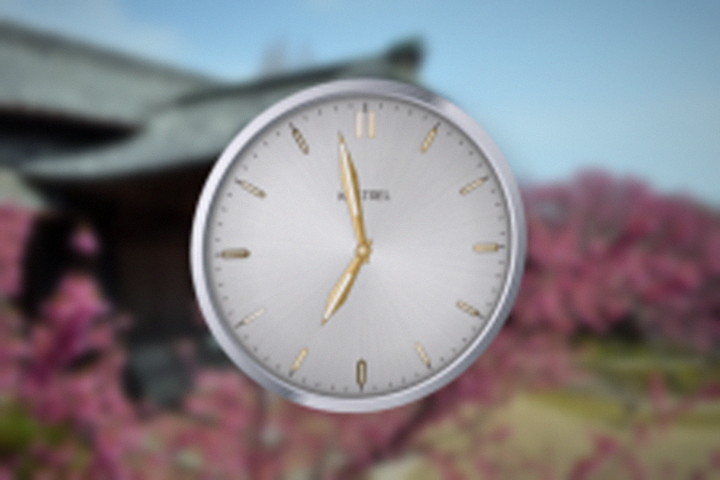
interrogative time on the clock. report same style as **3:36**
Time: **6:58**
